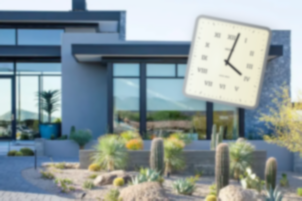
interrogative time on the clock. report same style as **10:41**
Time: **4:02**
